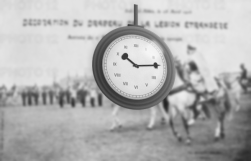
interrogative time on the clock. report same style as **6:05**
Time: **10:14**
